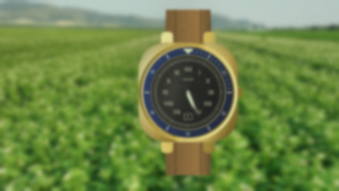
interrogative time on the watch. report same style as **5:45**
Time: **5:26**
